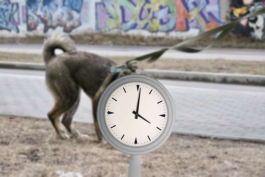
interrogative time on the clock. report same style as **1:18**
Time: **4:01**
